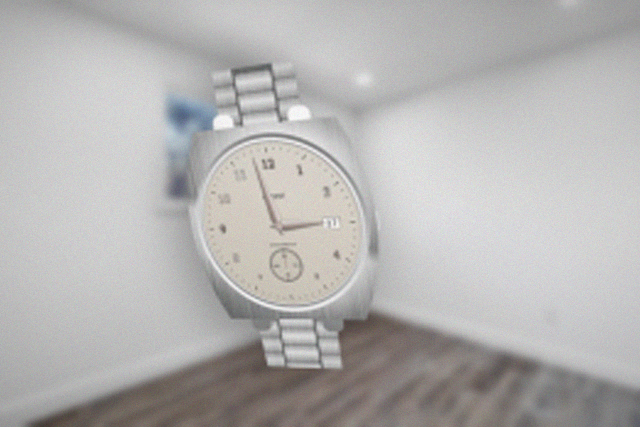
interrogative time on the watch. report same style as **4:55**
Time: **2:58**
